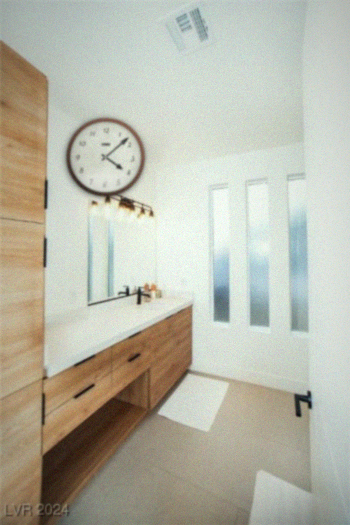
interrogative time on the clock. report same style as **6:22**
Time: **4:08**
